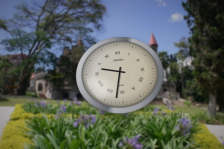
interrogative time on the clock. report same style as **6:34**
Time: **9:32**
